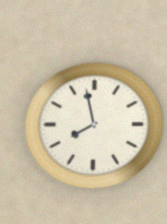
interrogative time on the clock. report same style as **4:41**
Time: **7:58**
